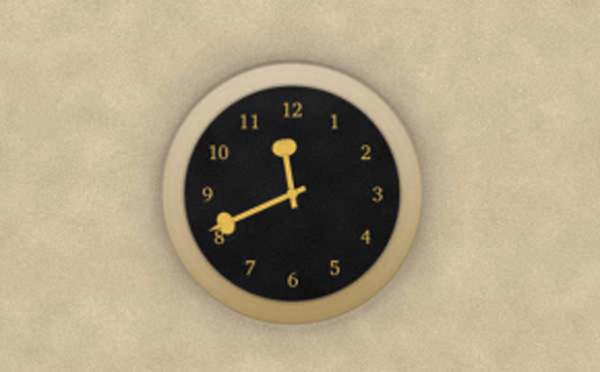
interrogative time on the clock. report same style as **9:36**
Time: **11:41**
